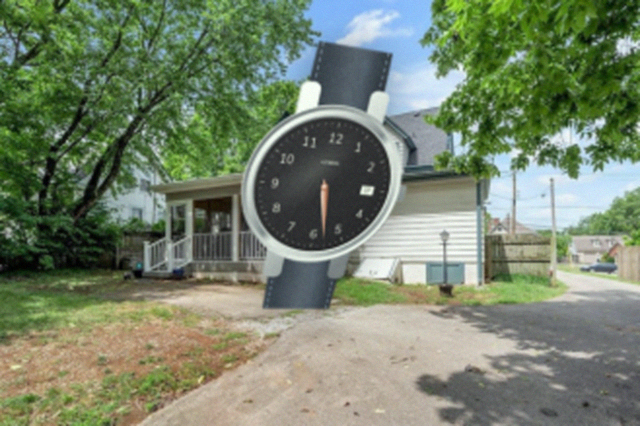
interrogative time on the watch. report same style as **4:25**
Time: **5:28**
